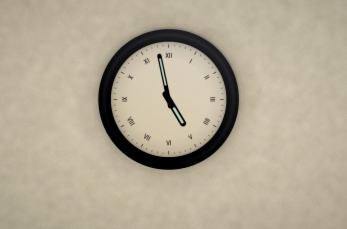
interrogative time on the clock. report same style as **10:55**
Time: **4:58**
